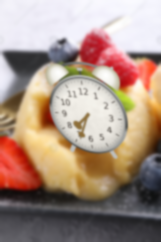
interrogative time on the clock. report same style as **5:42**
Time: **7:34**
